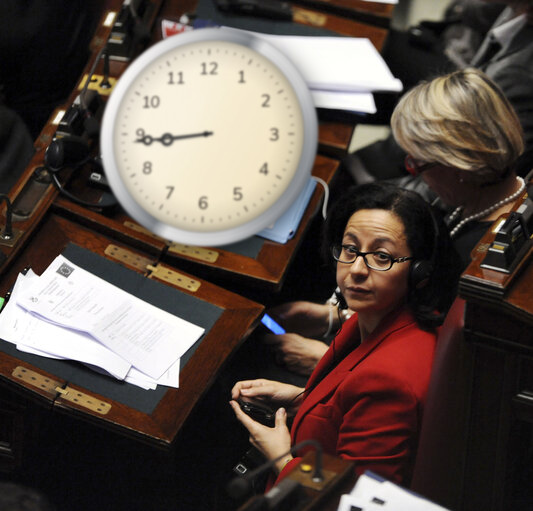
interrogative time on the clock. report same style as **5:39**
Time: **8:44**
